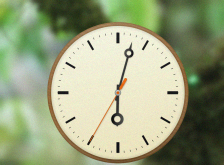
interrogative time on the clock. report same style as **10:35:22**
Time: **6:02:35**
